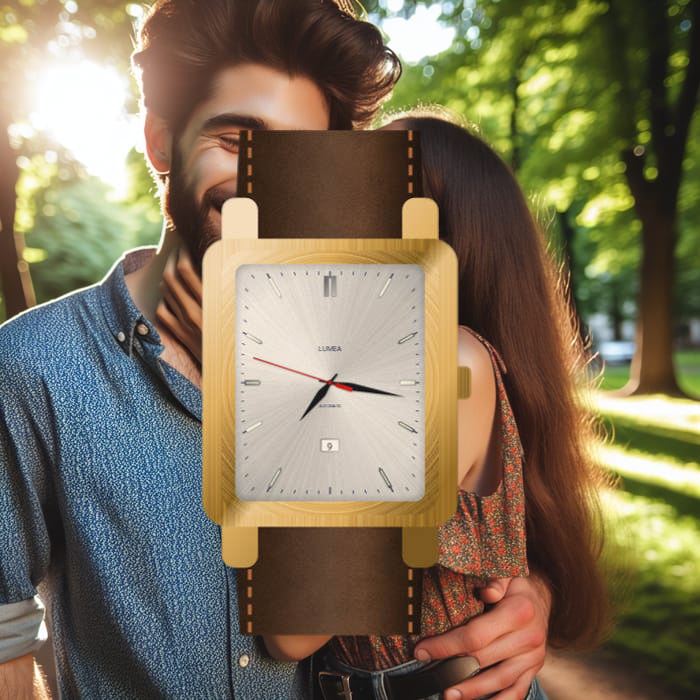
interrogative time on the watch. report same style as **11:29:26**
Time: **7:16:48**
